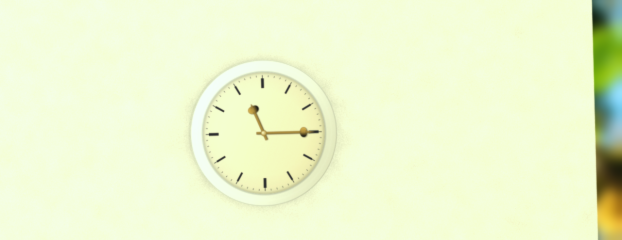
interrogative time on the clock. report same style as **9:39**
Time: **11:15**
